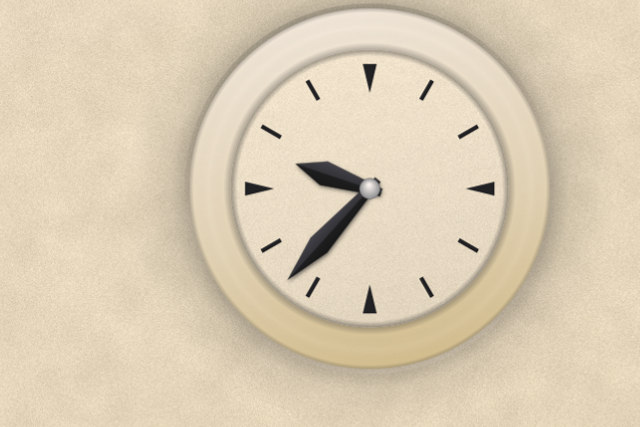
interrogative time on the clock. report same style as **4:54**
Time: **9:37**
